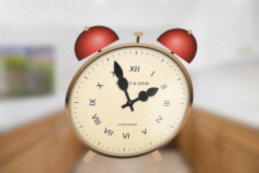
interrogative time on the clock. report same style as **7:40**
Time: **1:56**
